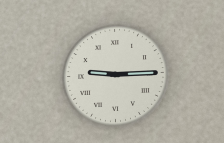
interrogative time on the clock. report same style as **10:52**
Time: **9:15**
